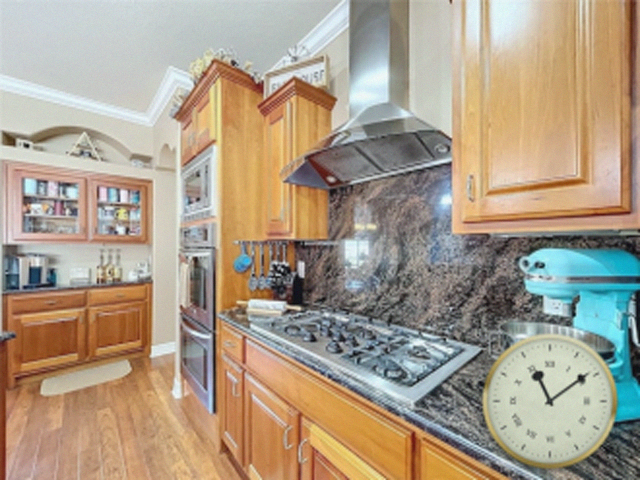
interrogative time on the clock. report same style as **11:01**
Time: **11:09**
